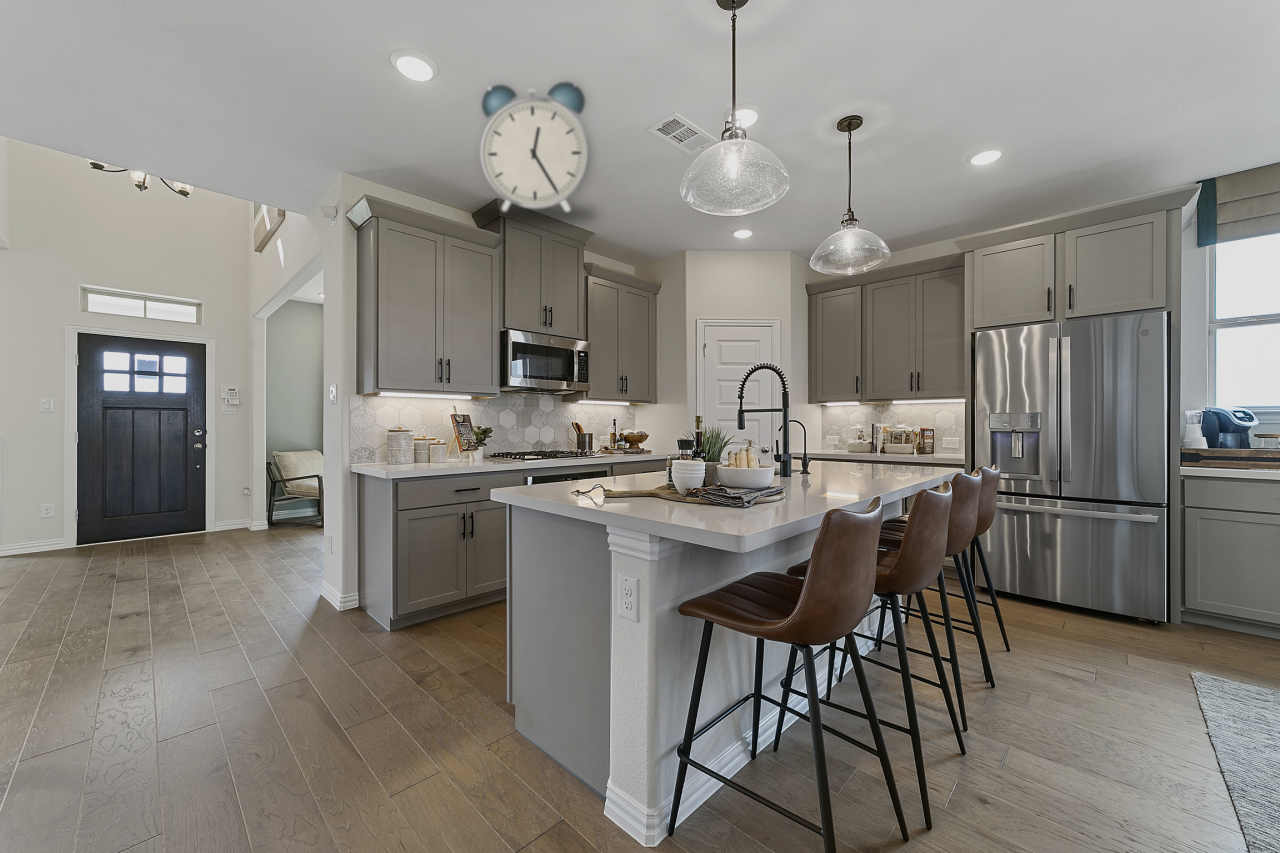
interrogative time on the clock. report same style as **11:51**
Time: **12:25**
